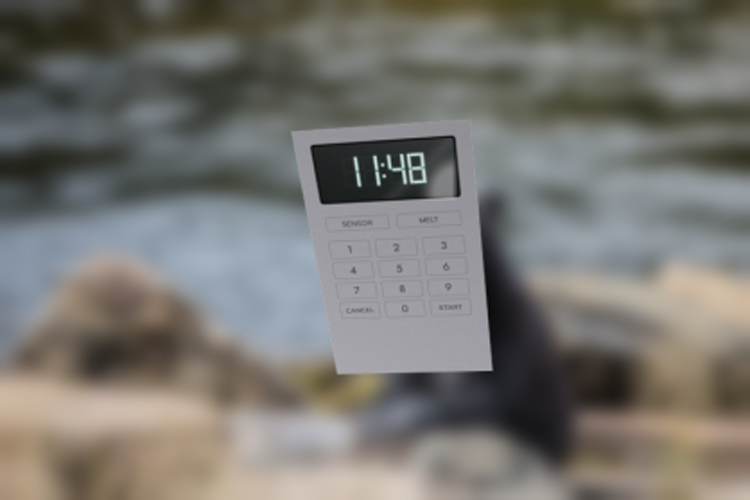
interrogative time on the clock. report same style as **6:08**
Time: **11:48**
